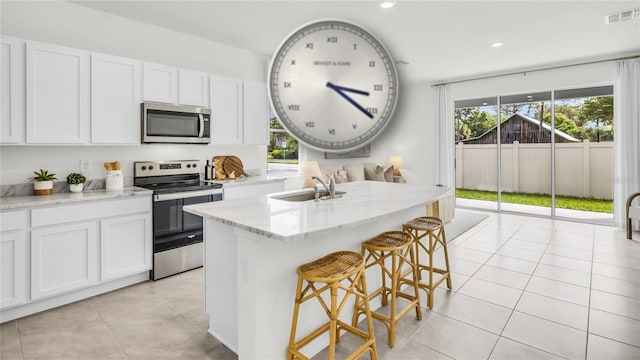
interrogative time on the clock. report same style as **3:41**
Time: **3:21**
